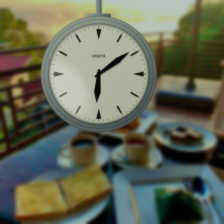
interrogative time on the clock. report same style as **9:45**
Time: **6:09**
